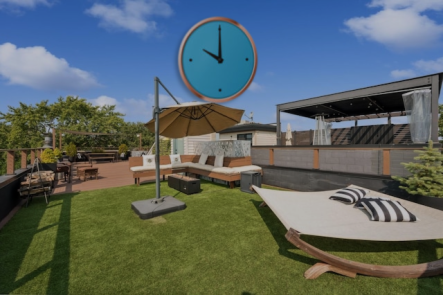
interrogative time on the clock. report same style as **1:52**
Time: **10:00**
